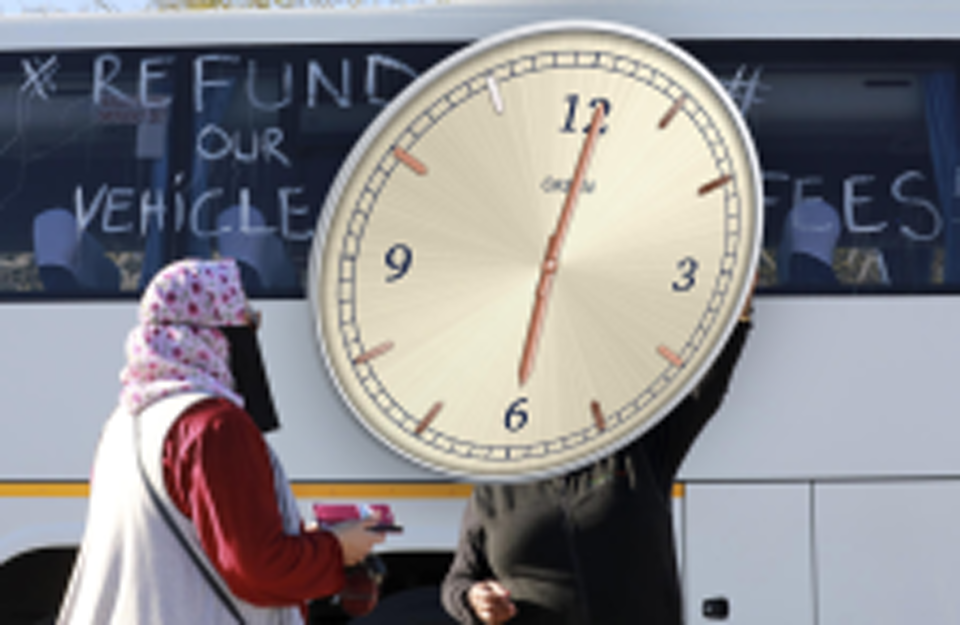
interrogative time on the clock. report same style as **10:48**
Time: **6:01**
